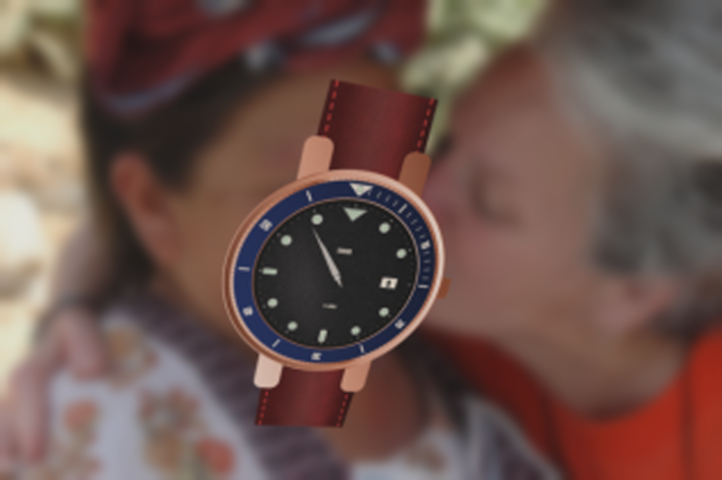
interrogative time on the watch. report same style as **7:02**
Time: **10:54**
